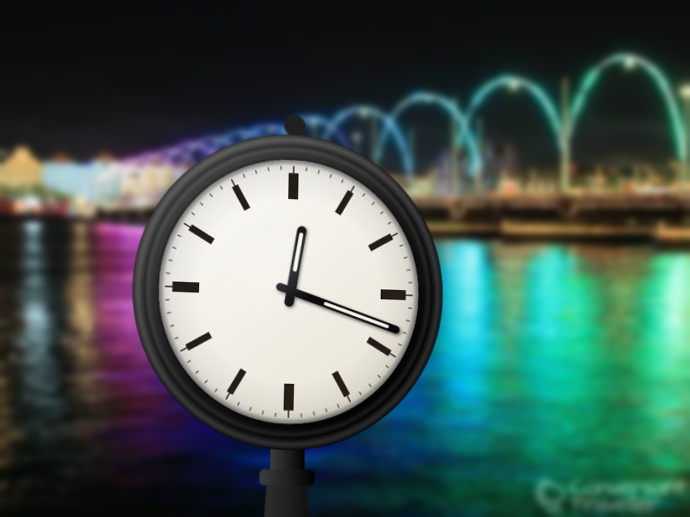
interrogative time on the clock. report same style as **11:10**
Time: **12:18**
